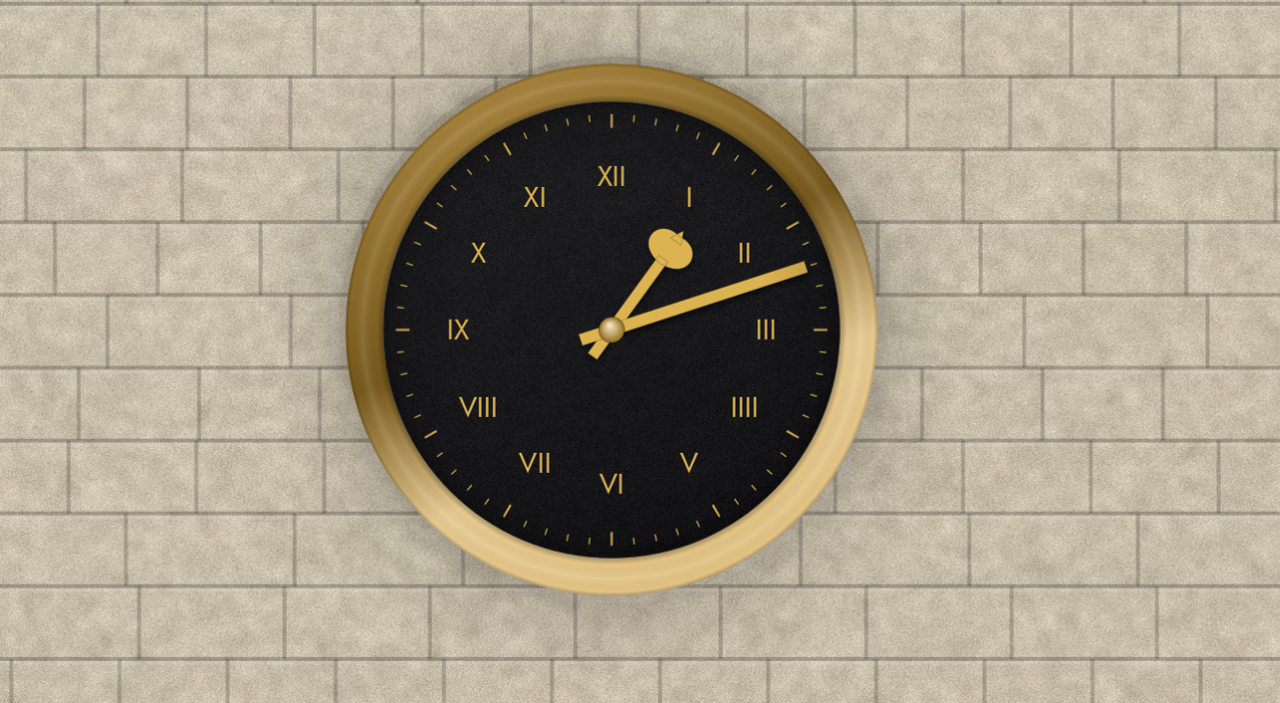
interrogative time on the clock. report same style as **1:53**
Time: **1:12**
